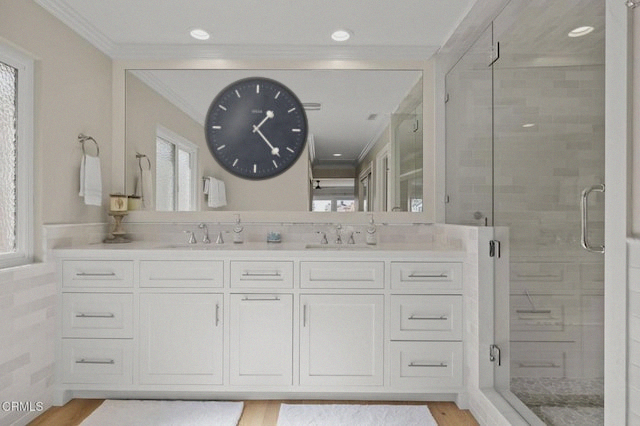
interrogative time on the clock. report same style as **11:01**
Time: **1:23**
